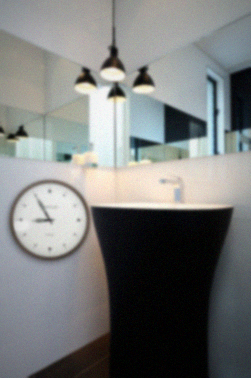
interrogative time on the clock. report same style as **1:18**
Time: **8:55**
